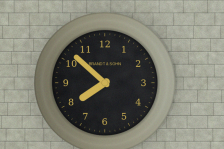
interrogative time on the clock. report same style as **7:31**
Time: **7:52**
